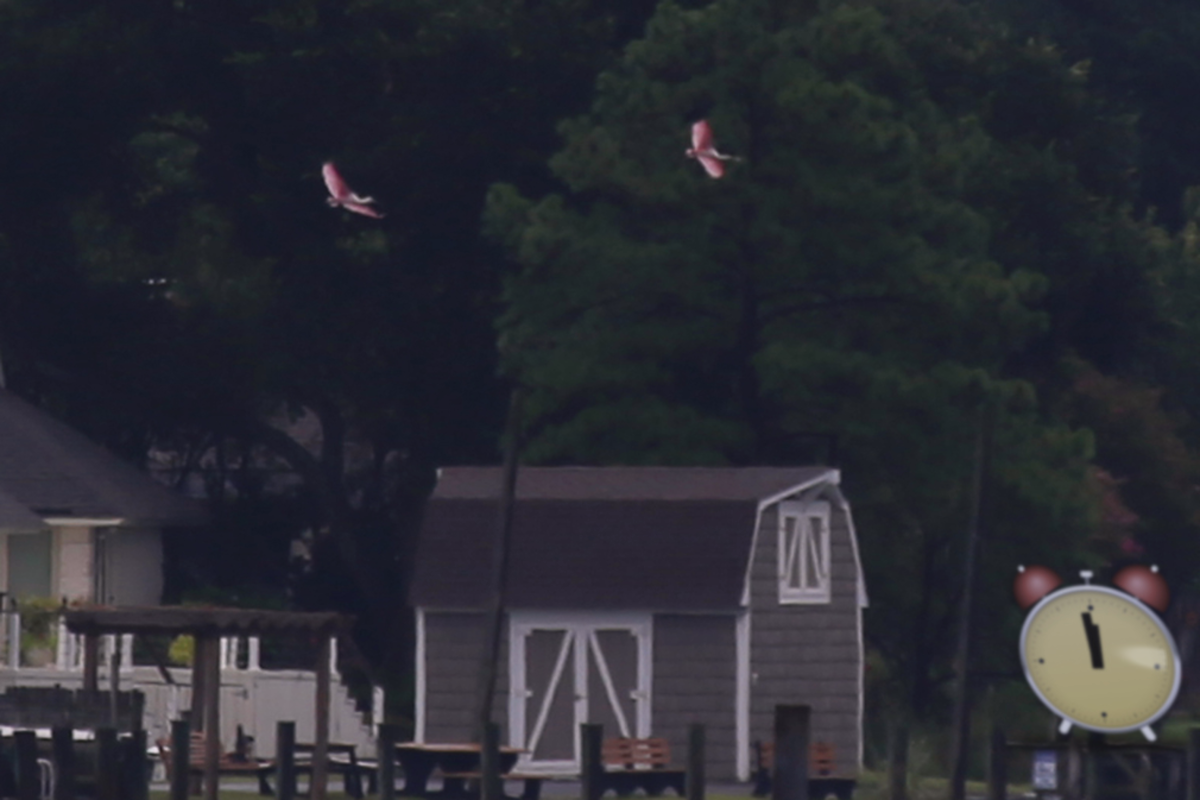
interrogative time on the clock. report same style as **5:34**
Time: **11:59**
